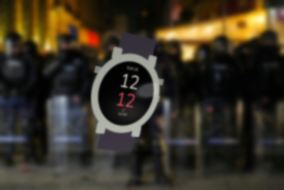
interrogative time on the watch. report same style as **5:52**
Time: **12:12**
